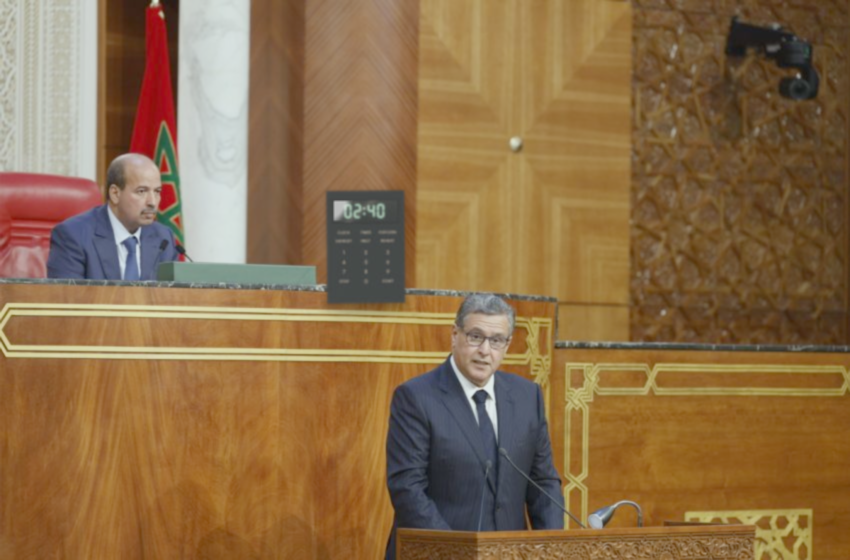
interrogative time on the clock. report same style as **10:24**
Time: **2:40**
